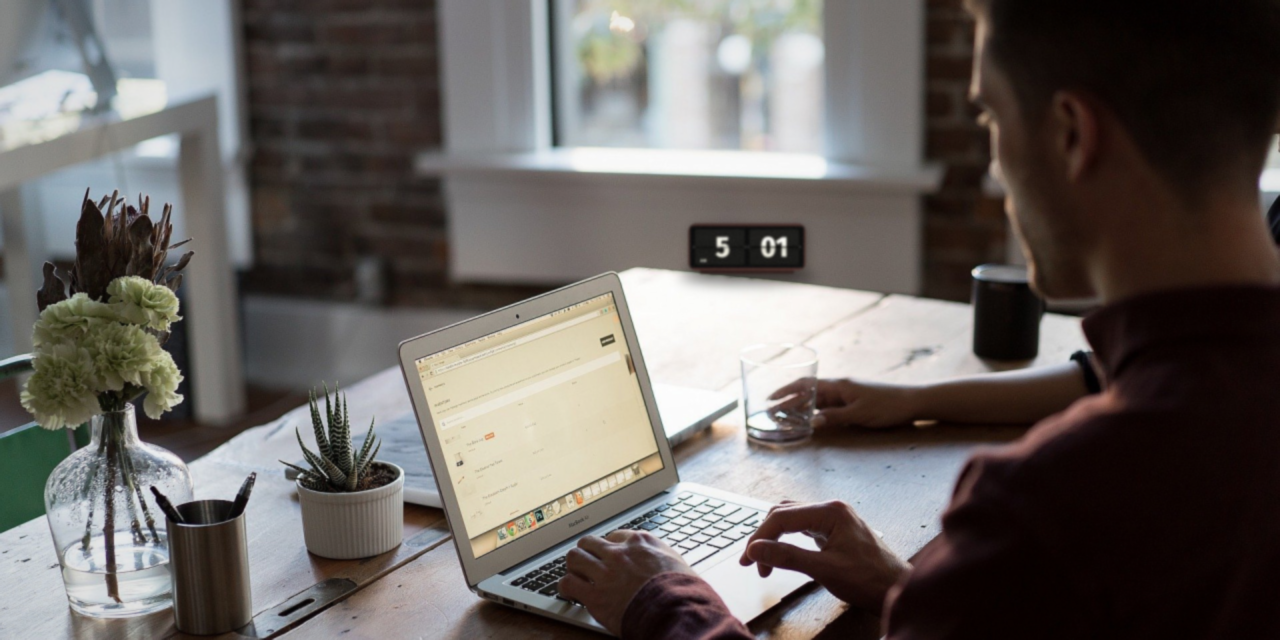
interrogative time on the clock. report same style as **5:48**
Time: **5:01**
